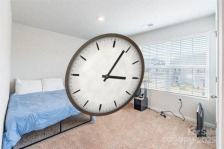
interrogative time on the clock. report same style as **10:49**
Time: **3:04**
